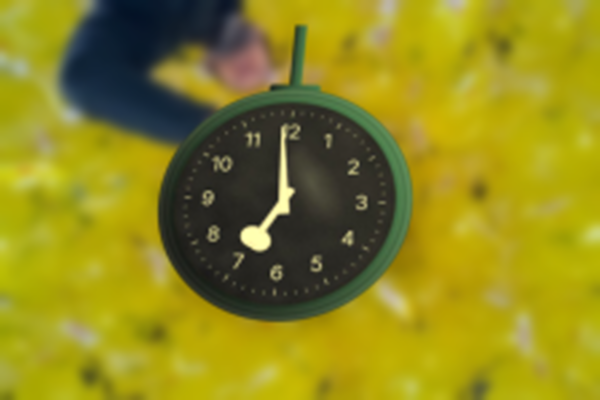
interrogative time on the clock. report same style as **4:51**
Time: **6:59**
